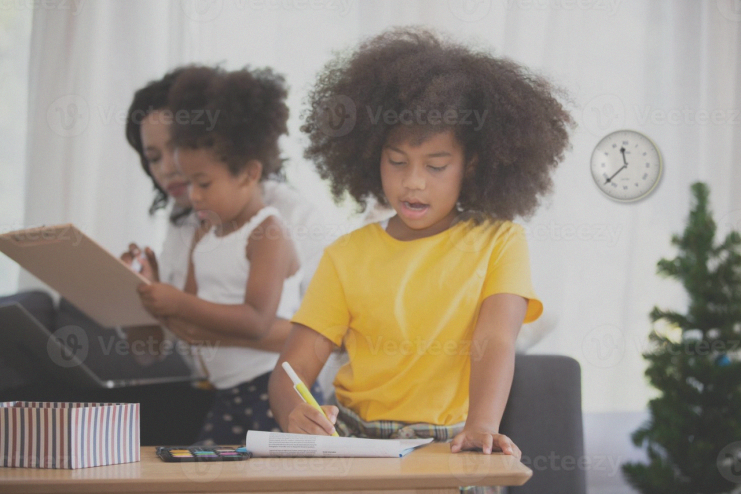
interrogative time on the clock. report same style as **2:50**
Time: **11:38**
